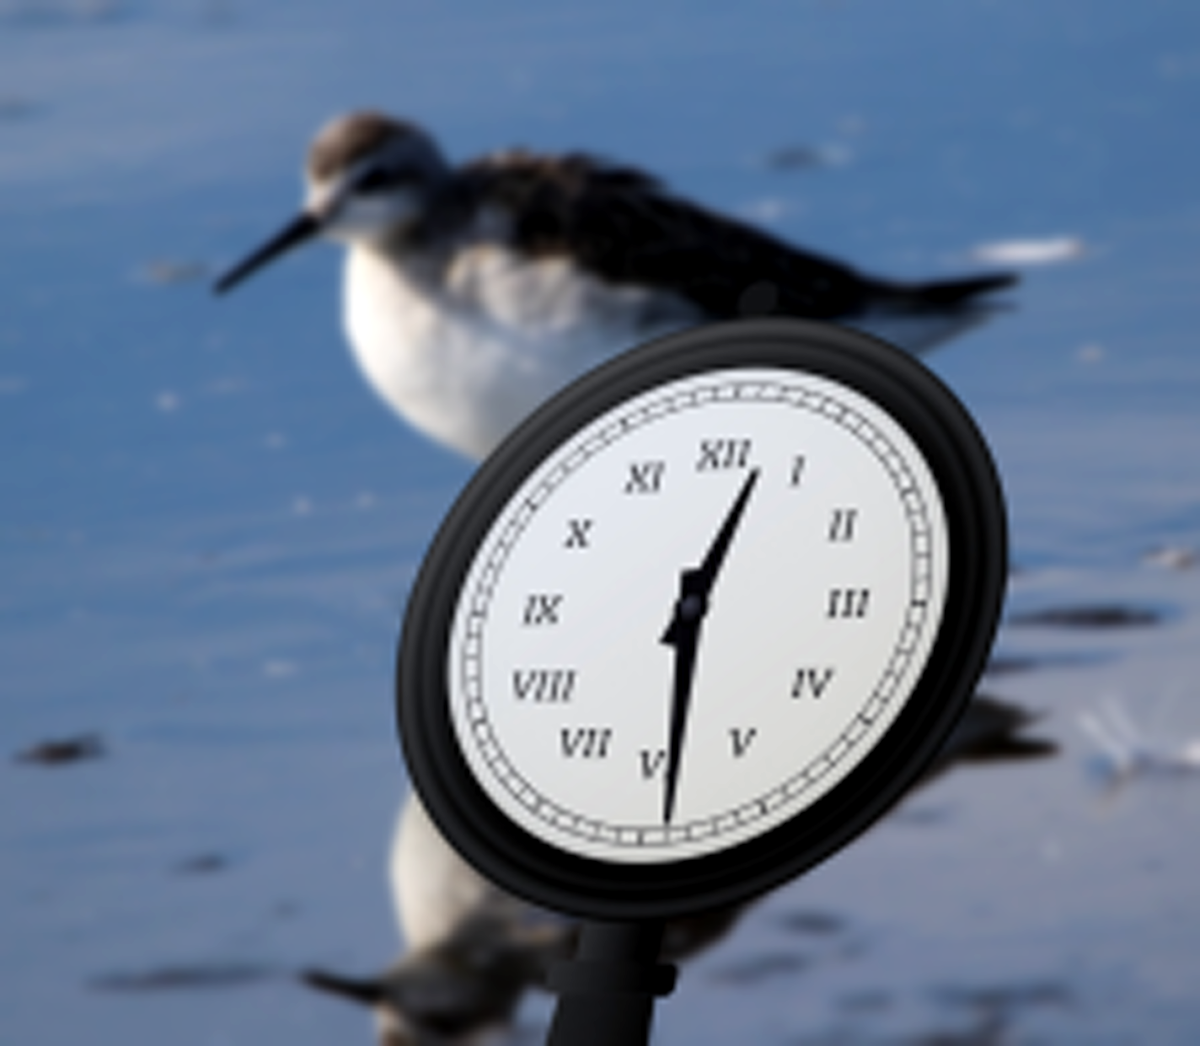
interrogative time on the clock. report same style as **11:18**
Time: **12:29**
